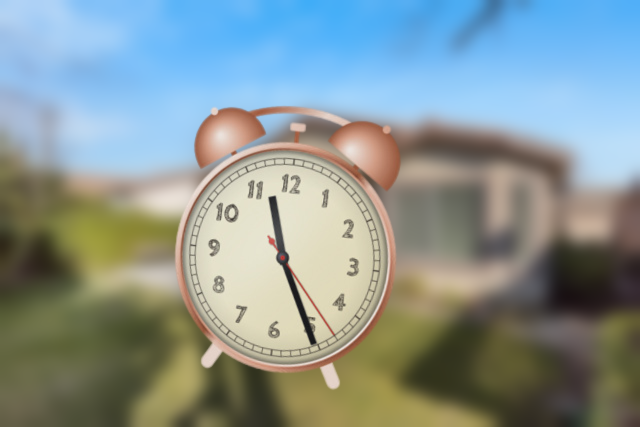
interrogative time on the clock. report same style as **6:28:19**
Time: **11:25:23**
